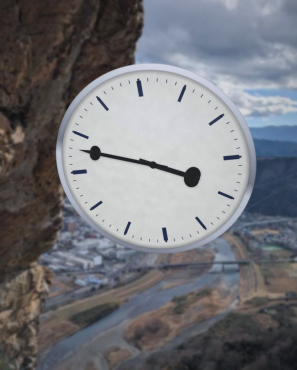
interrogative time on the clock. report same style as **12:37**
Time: **3:48**
